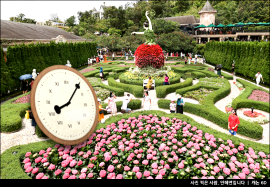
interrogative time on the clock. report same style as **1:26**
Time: **8:06**
